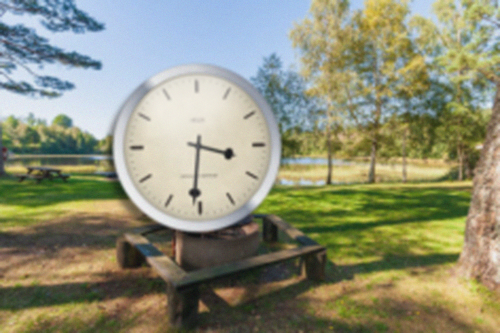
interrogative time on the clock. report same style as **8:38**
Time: **3:31**
